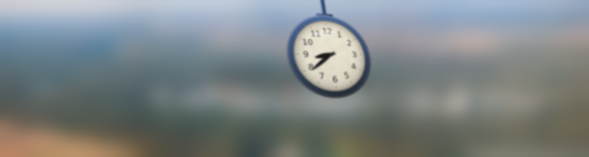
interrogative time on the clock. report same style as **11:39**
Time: **8:39**
